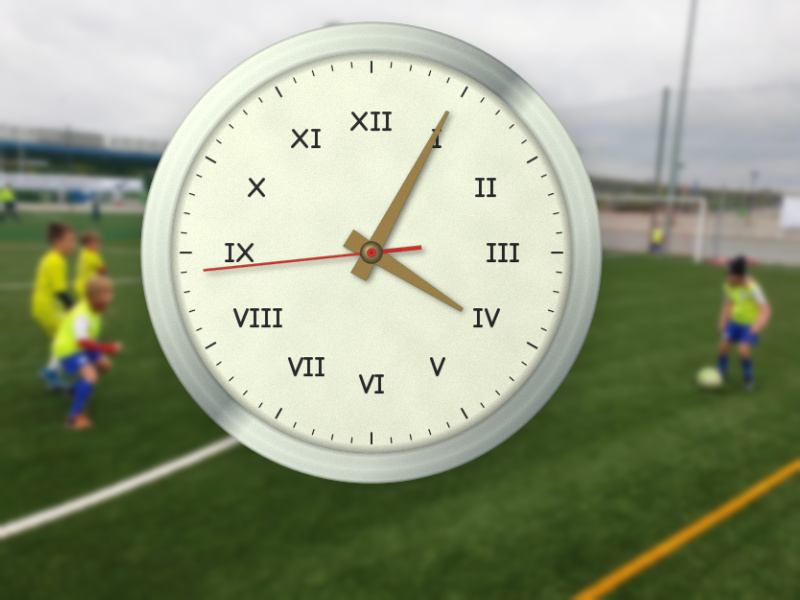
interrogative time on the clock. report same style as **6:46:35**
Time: **4:04:44**
